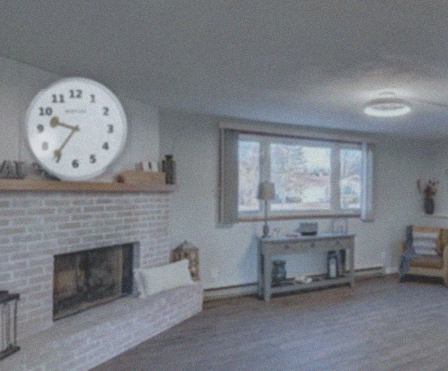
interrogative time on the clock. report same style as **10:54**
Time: **9:36**
